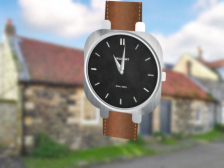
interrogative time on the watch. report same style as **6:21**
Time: **11:01**
